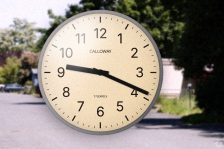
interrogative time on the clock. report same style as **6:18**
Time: **9:19**
